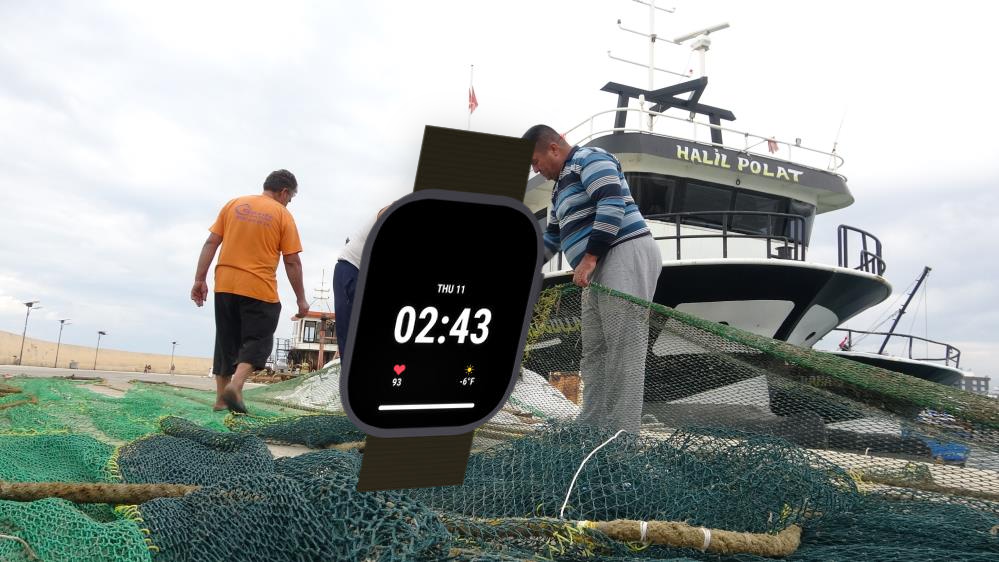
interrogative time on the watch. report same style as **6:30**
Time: **2:43**
